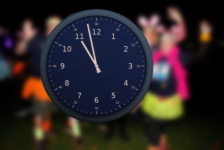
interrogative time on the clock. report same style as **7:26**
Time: **10:58**
